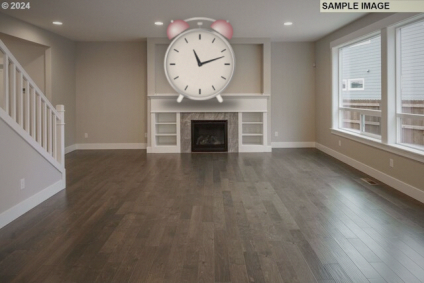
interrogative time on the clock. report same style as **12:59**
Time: **11:12**
